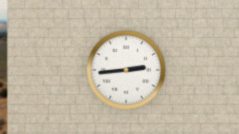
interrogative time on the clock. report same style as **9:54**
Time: **2:44**
